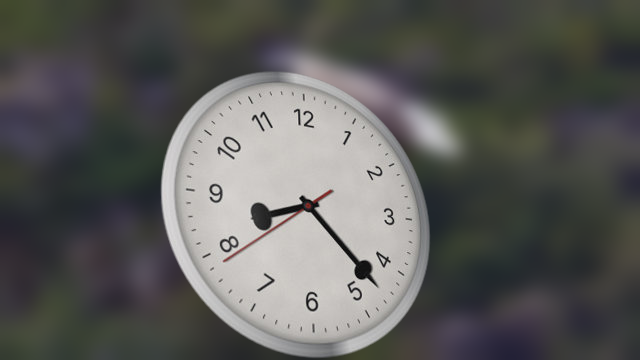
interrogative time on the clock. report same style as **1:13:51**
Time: **8:22:39**
